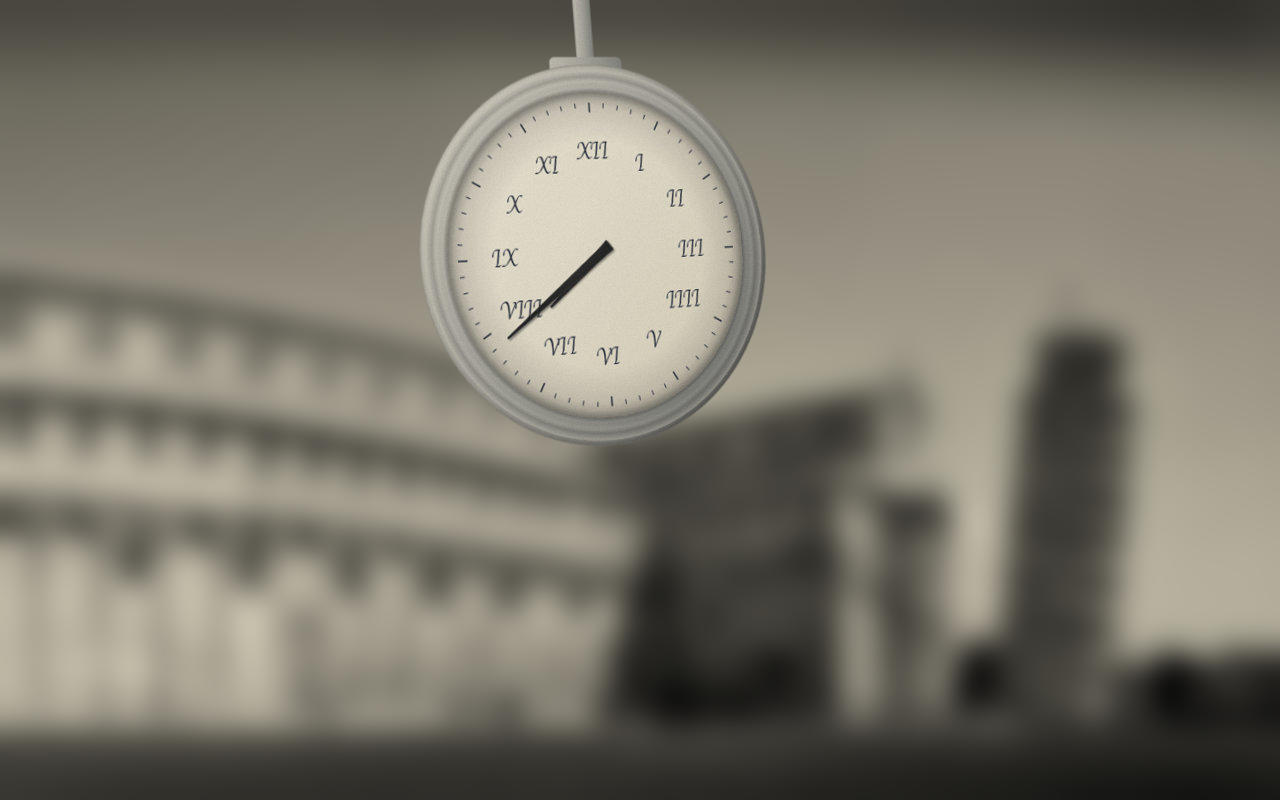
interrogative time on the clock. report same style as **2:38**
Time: **7:39**
